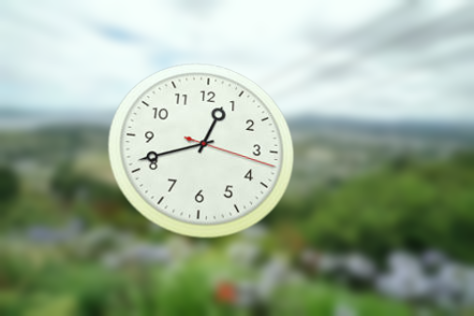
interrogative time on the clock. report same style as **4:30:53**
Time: **12:41:17**
